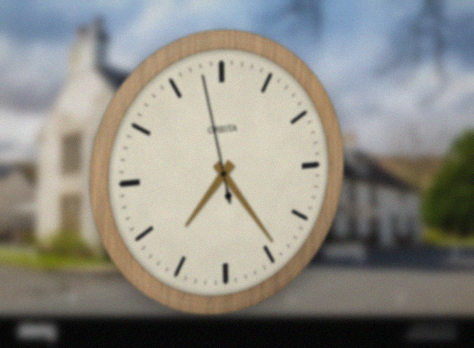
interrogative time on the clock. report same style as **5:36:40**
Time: **7:23:58**
